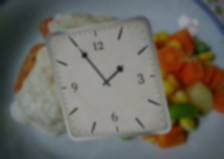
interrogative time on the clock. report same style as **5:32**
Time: **1:55**
